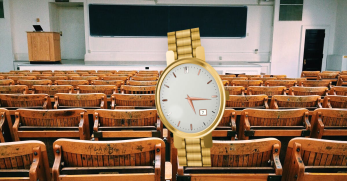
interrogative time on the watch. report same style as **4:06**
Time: **5:16**
